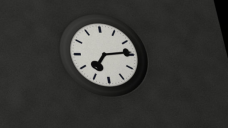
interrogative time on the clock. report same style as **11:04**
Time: **7:14**
